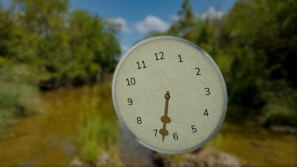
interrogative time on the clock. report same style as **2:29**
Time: **6:33**
